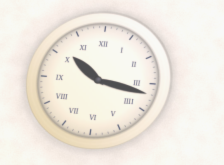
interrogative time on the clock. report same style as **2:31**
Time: **10:17**
